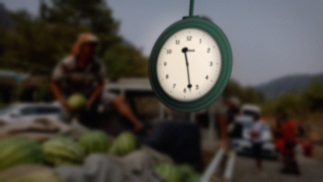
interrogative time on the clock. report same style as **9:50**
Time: **11:28**
